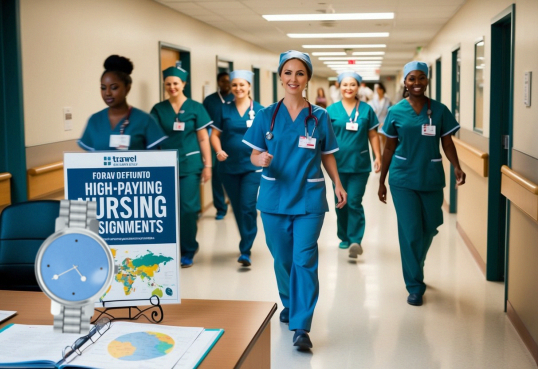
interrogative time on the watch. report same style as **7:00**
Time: **4:40**
